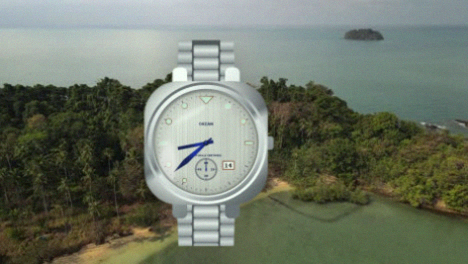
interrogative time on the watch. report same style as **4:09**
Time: **8:38**
